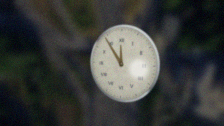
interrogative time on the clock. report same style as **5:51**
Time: **11:54**
